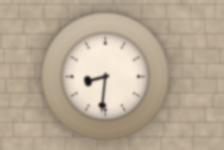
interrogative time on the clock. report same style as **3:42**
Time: **8:31**
